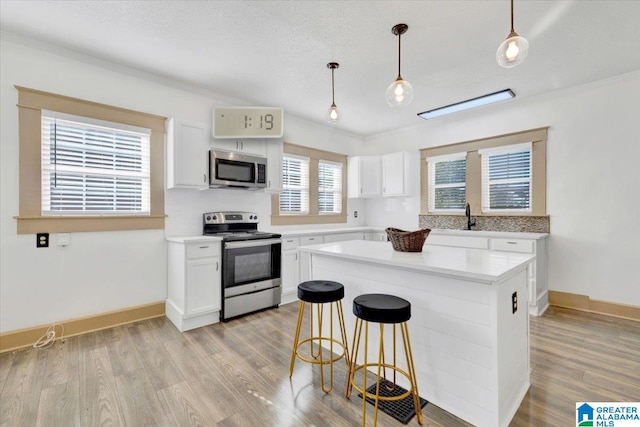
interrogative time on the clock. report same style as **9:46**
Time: **1:19**
